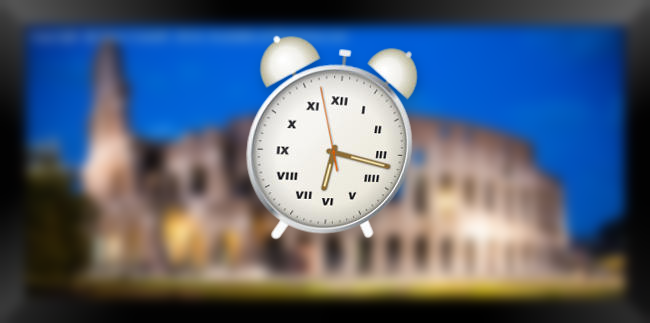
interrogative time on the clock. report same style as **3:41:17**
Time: **6:16:57**
